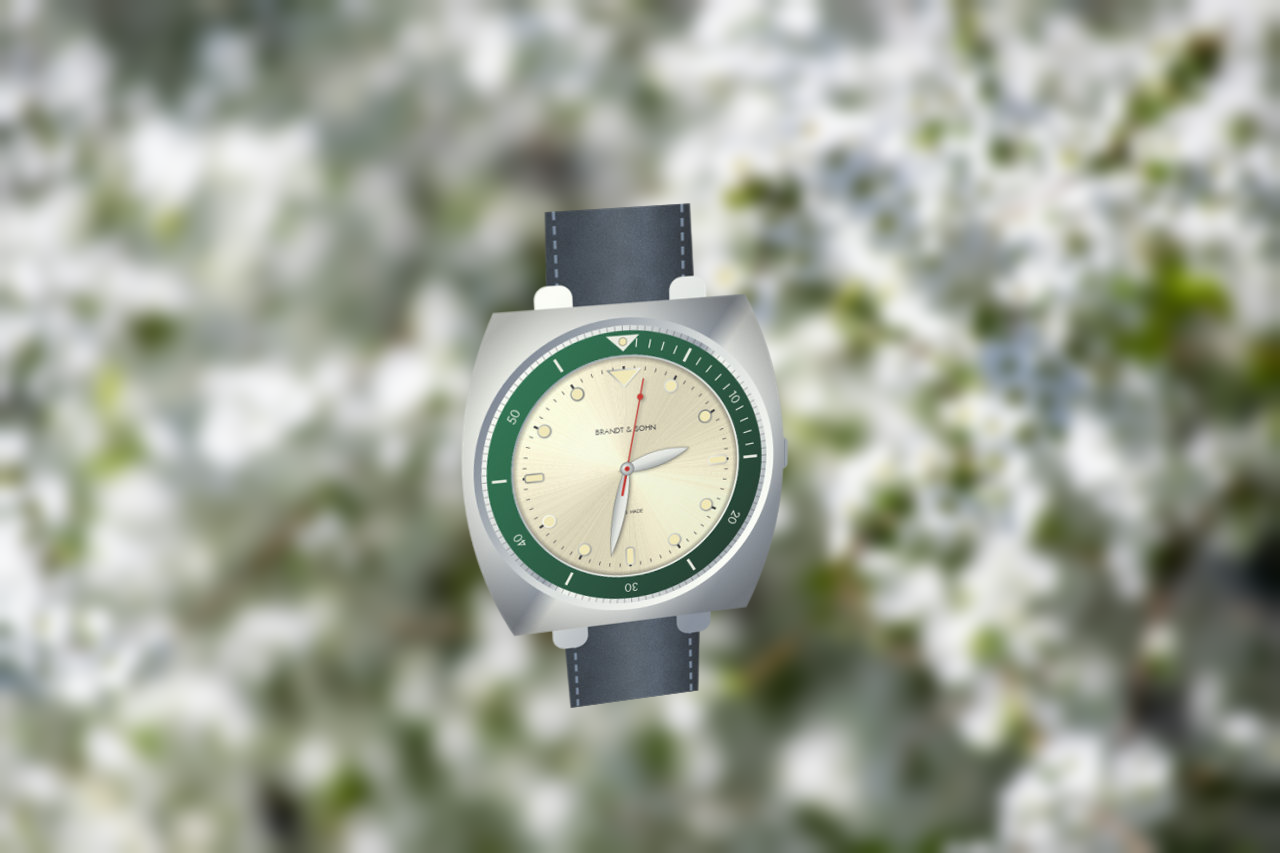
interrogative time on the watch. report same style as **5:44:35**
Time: **2:32:02**
